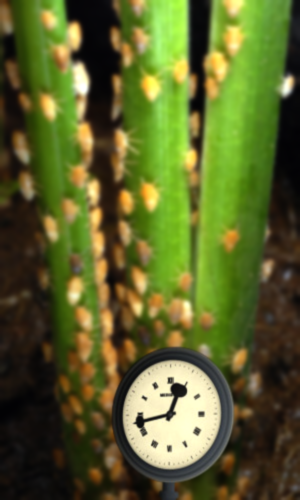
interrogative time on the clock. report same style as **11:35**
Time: **12:43**
